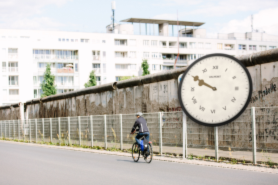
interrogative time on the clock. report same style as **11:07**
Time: **9:50**
